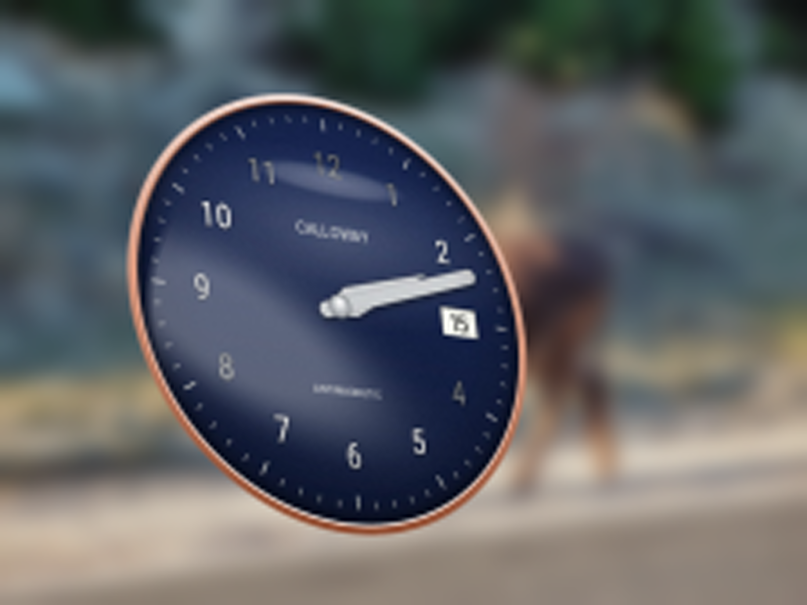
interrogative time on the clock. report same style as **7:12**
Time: **2:12**
